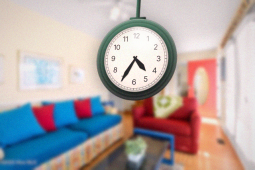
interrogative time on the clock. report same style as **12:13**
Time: **4:35**
